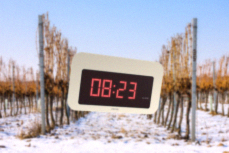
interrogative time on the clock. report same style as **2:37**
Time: **8:23**
